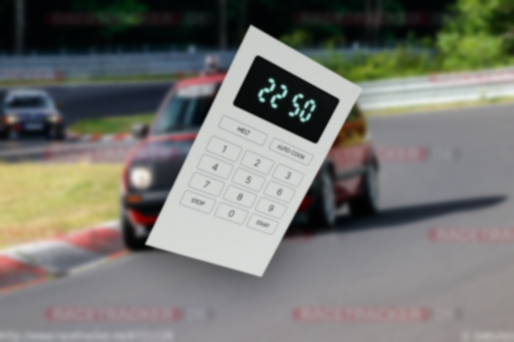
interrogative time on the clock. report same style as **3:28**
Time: **22:50**
